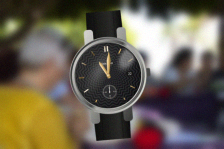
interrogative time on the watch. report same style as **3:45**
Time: **11:01**
